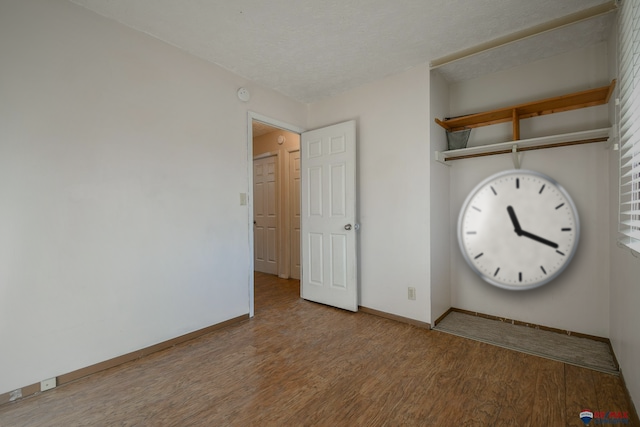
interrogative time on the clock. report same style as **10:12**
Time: **11:19**
